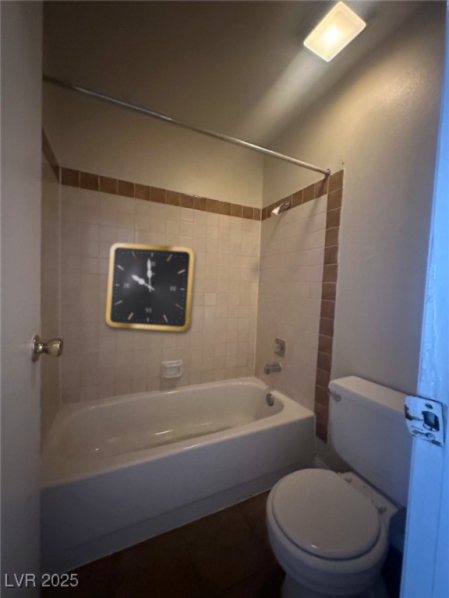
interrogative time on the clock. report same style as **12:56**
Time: **9:59**
